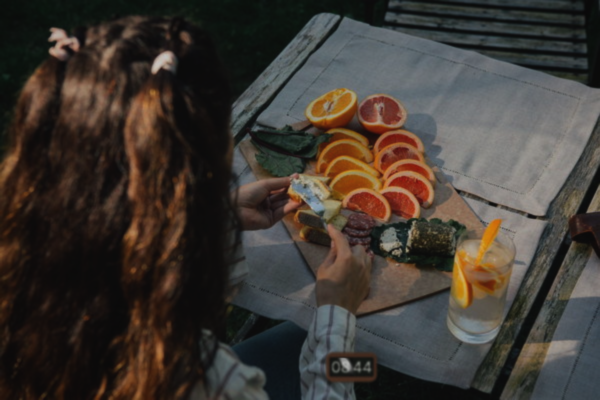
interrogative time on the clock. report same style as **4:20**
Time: **8:44**
